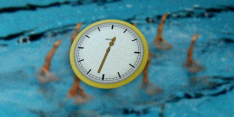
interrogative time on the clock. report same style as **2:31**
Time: **12:32**
